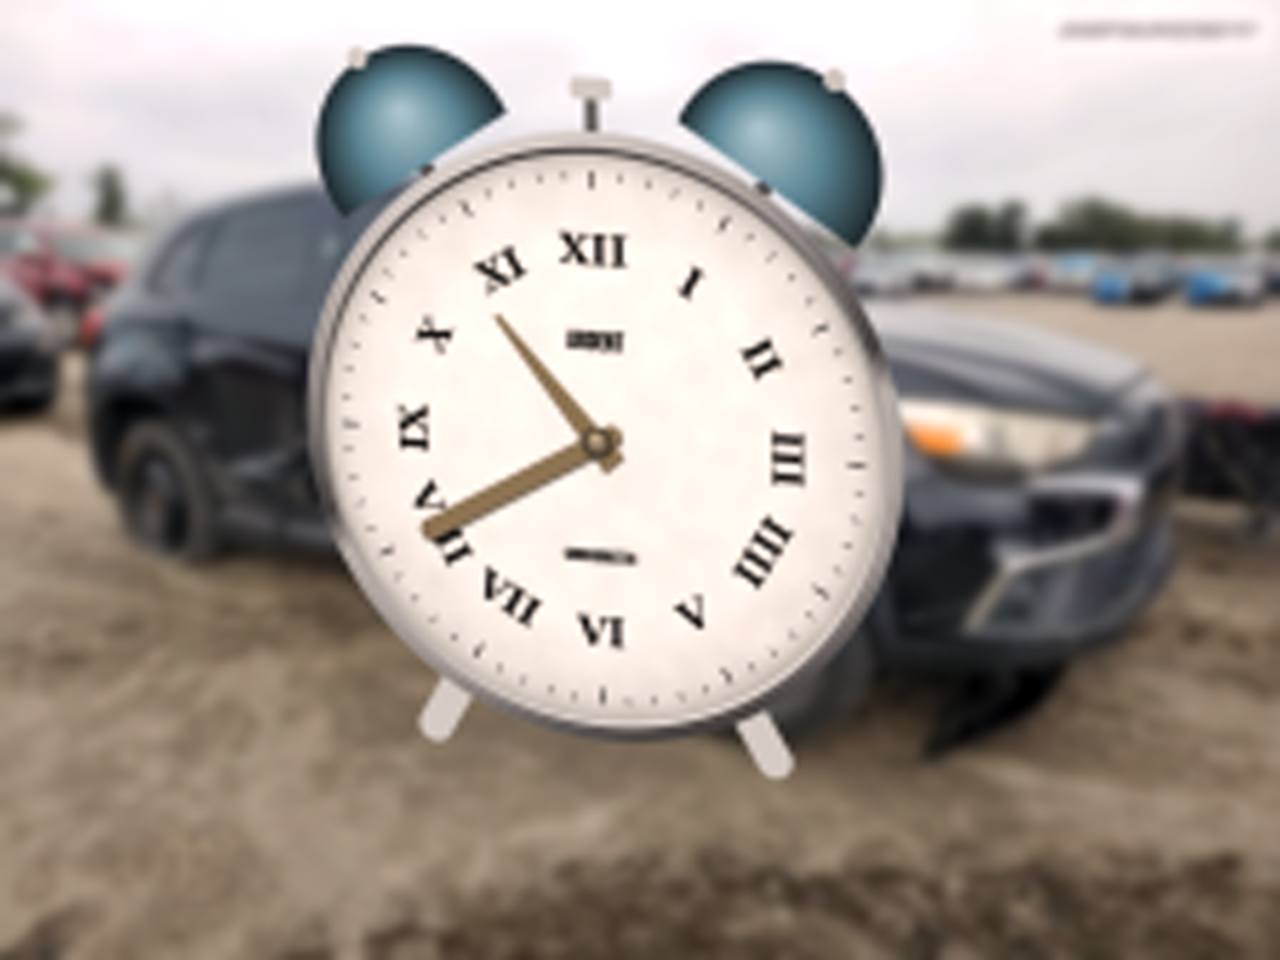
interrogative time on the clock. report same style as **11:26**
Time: **10:40**
